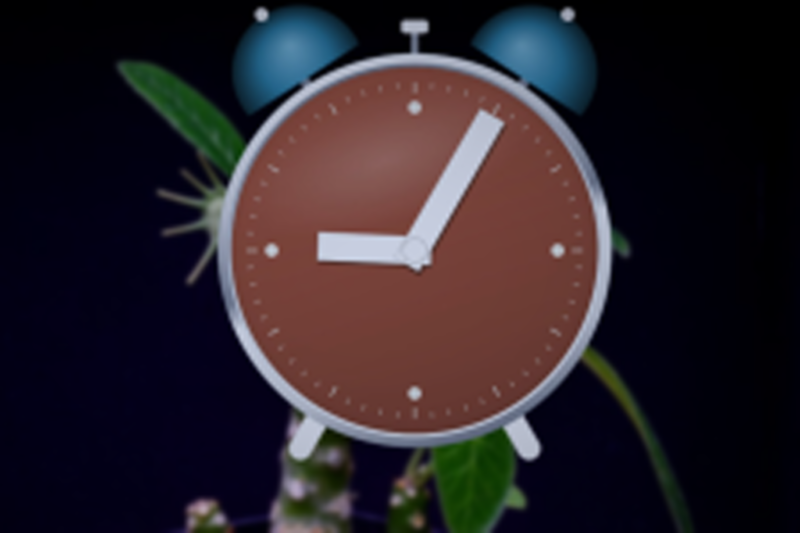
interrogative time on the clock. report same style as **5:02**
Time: **9:05**
